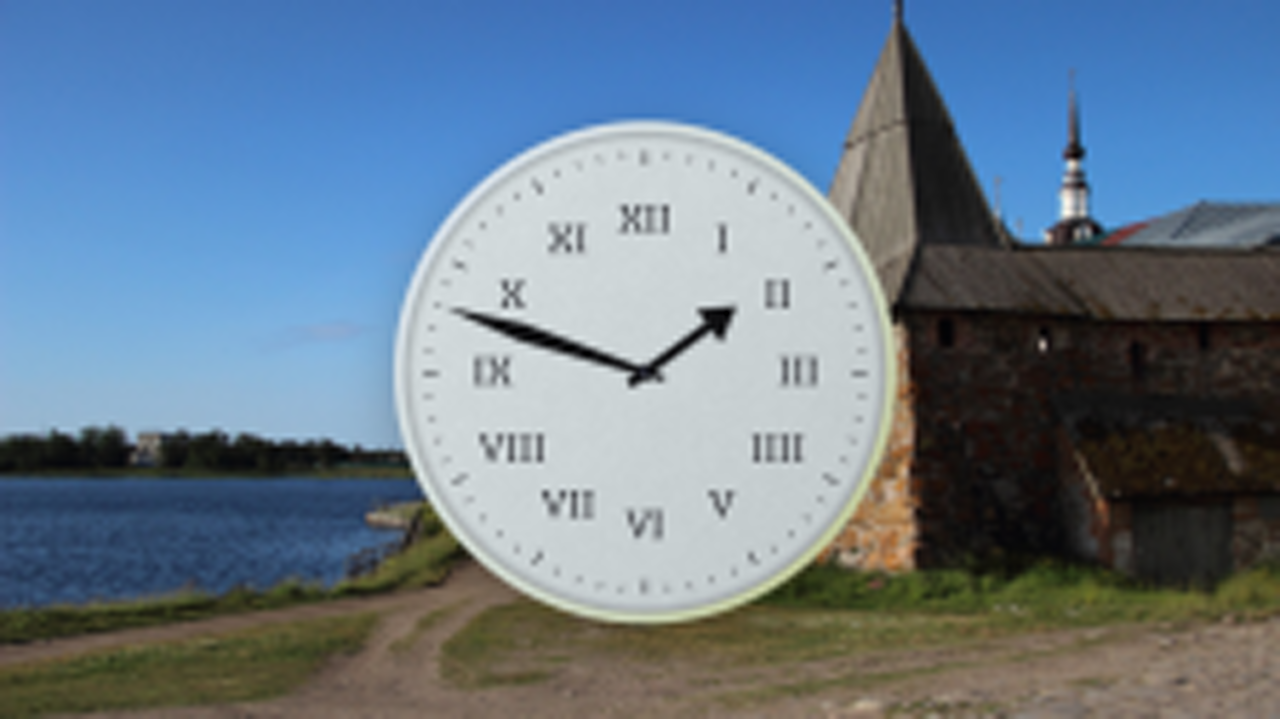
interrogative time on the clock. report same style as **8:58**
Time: **1:48**
